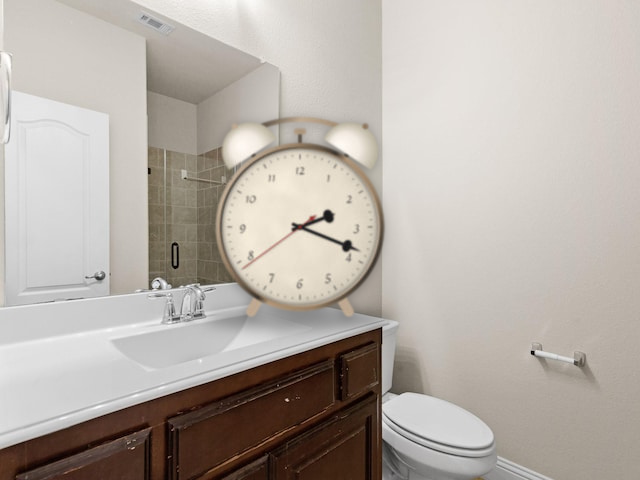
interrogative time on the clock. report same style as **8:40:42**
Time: **2:18:39**
